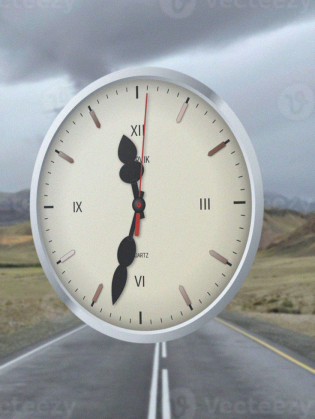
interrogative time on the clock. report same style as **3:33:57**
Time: **11:33:01**
